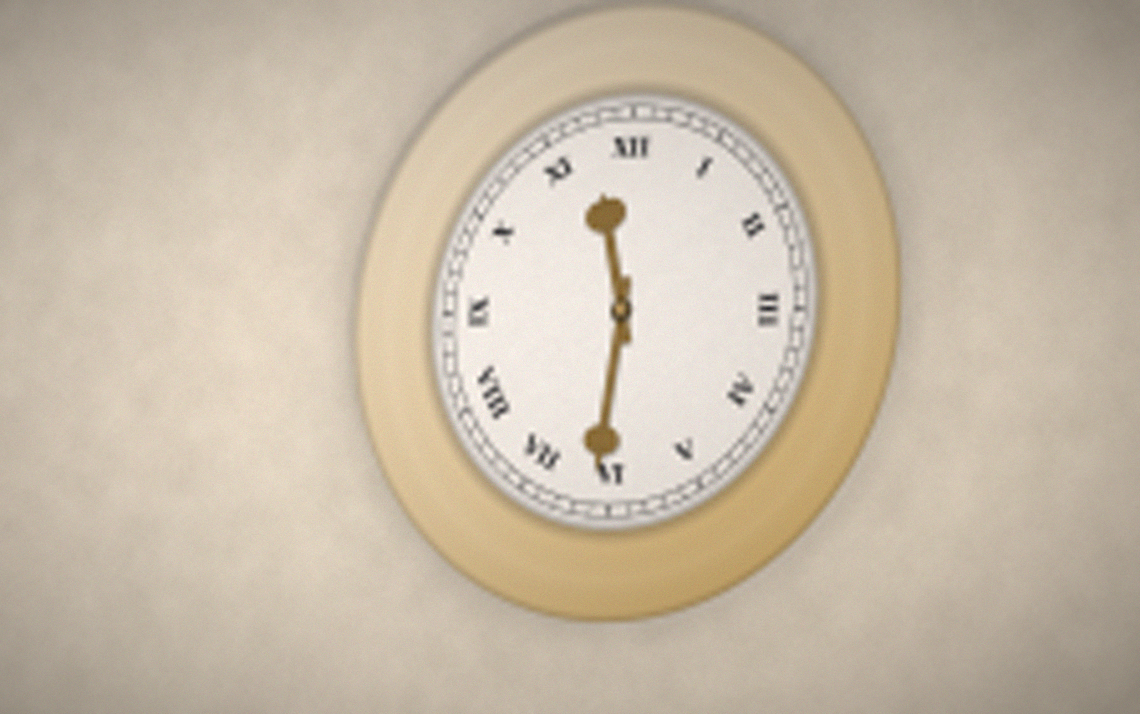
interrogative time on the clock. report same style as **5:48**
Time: **11:31**
